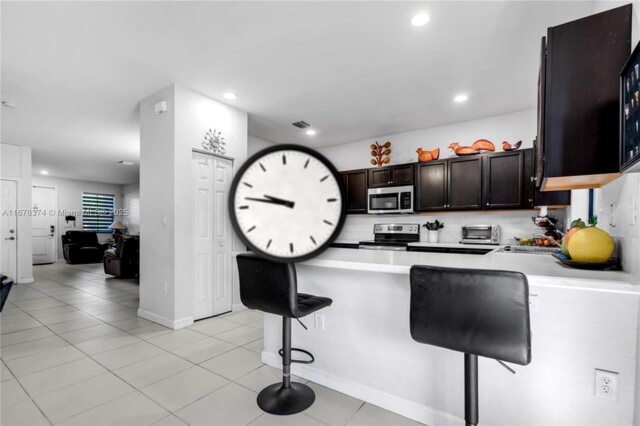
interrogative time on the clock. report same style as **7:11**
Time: **9:47**
